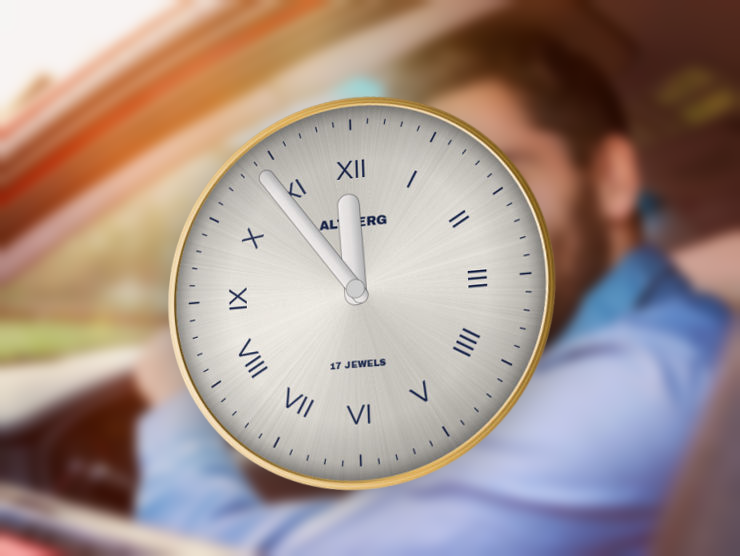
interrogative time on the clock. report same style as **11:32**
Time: **11:54**
